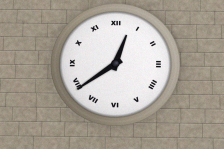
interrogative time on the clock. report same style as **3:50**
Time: **12:39**
